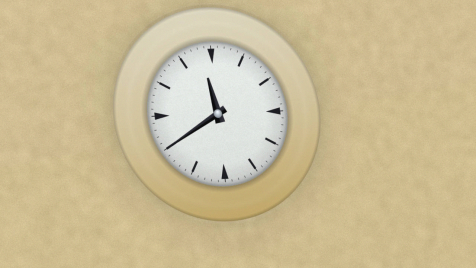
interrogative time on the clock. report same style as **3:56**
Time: **11:40**
